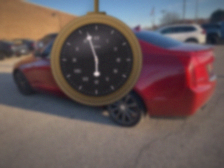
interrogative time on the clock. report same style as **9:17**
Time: **5:57**
